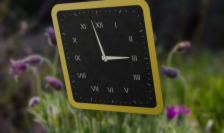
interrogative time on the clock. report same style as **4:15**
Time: **2:58**
